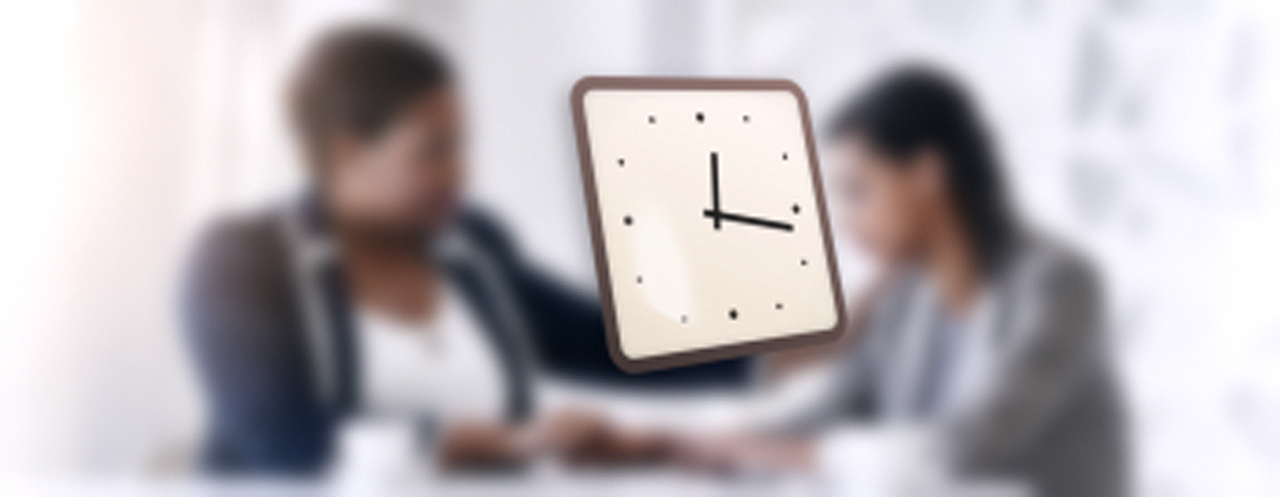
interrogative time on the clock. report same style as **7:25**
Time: **12:17**
